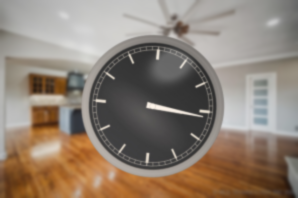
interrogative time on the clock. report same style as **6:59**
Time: **3:16**
